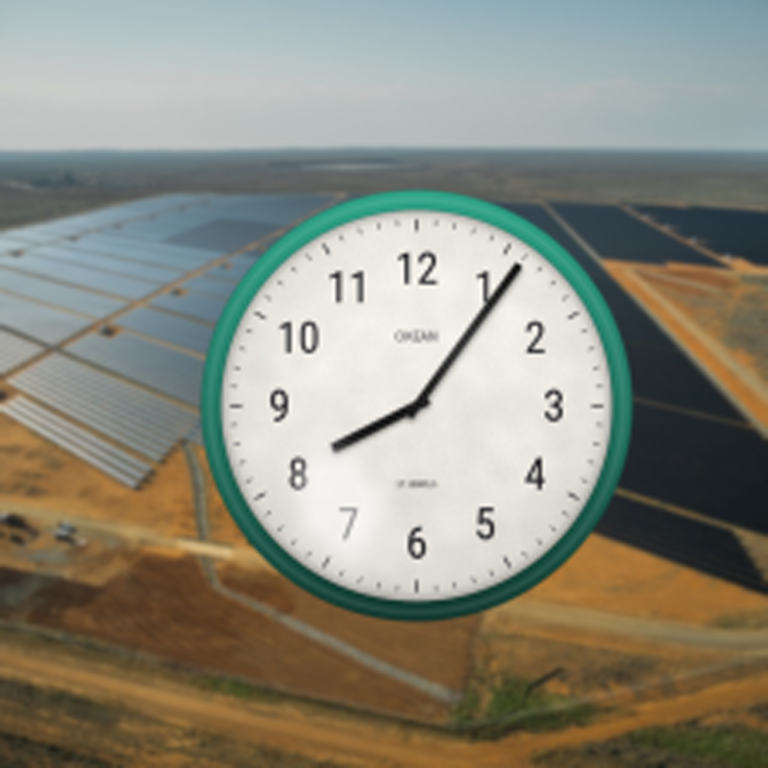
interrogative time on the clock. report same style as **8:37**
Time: **8:06**
